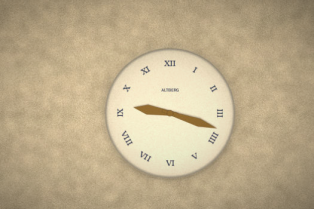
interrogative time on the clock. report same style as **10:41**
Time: **9:18**
